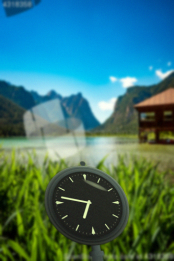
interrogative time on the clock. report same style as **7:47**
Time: **6:47**
